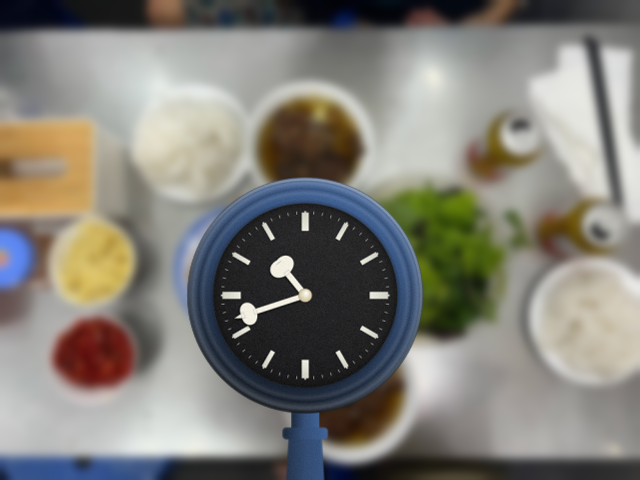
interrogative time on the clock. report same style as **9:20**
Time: **10:42**
